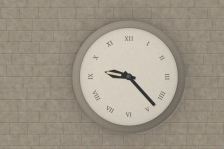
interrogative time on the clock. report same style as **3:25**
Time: **9:23**
